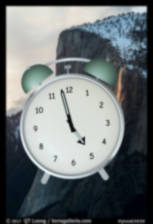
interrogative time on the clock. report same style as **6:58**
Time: **4:58**
